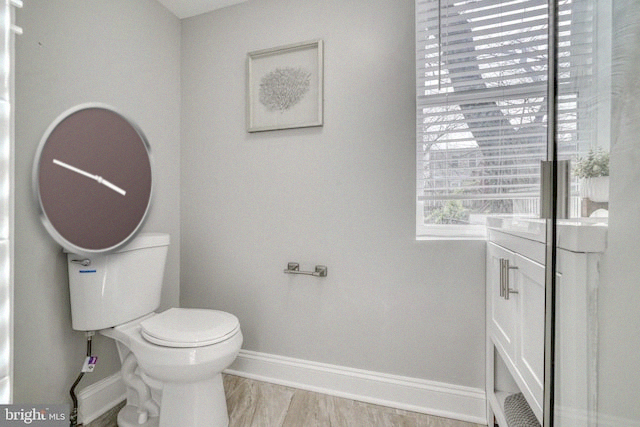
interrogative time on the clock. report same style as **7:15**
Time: **3:48**
